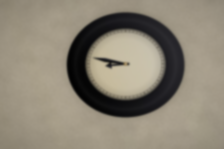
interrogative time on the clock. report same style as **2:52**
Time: **8:47**
